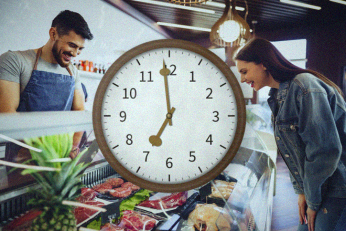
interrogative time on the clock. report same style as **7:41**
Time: **6:59**
